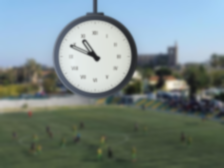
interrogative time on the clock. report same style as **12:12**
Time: **10:49**
